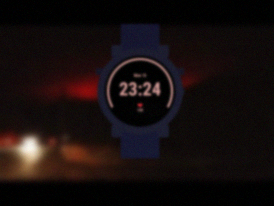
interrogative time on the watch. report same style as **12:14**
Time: **23:24**
